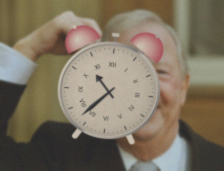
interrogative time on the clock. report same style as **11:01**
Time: **10:37**
